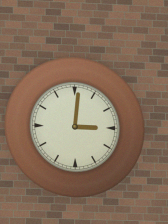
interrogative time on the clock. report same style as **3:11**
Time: **3:01**
